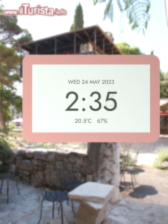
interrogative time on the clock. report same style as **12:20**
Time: **2:35**
